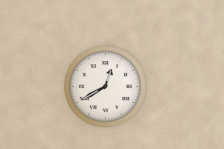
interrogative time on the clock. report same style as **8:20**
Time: **12:40**
